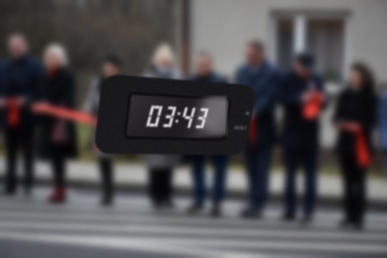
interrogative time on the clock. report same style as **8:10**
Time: **3:43**
